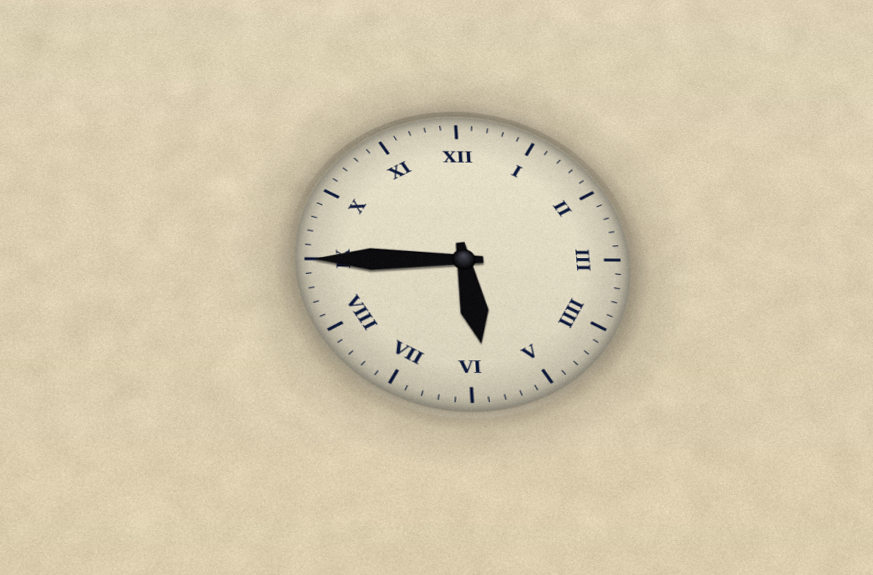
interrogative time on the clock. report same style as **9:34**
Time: **5:45**
